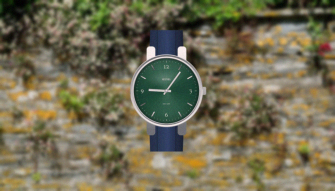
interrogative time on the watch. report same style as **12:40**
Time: **9:06**
